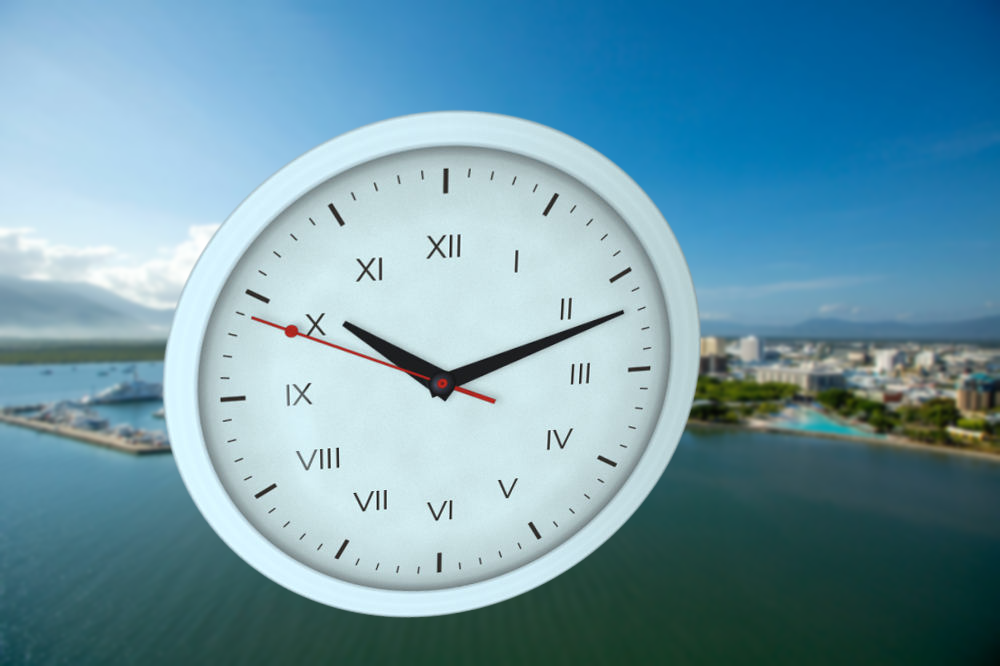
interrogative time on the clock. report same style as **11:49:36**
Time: **10:11:49**
